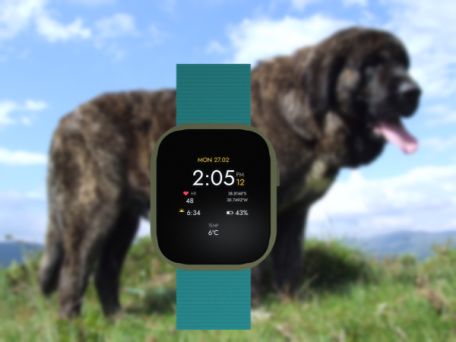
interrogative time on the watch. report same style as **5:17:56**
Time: **2:05:12**
